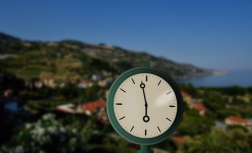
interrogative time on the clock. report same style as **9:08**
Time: **5:58**
